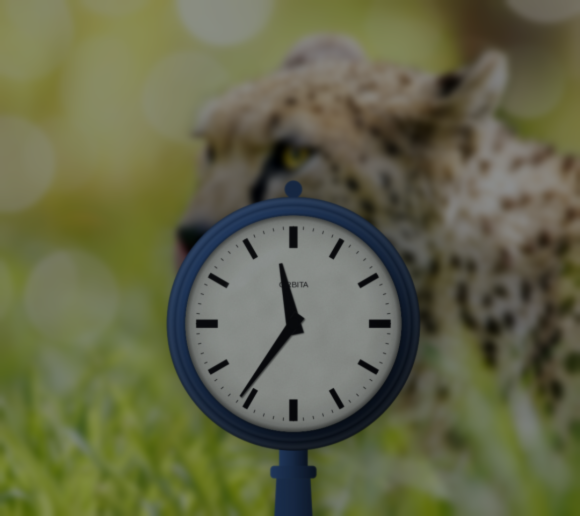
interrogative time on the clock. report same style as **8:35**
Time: **11:36**
